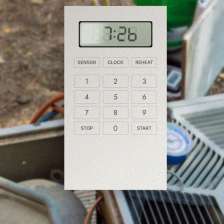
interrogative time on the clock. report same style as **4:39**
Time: **7:26**
